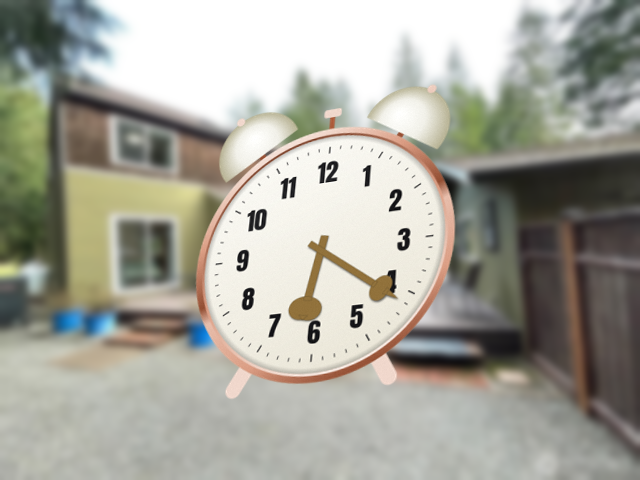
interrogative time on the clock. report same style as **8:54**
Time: **6:21**
